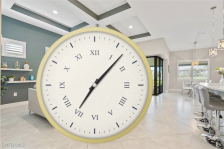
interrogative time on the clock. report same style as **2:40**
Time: **7:07**
